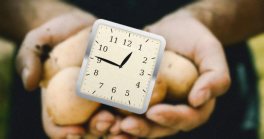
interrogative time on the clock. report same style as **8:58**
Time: **12:46**
